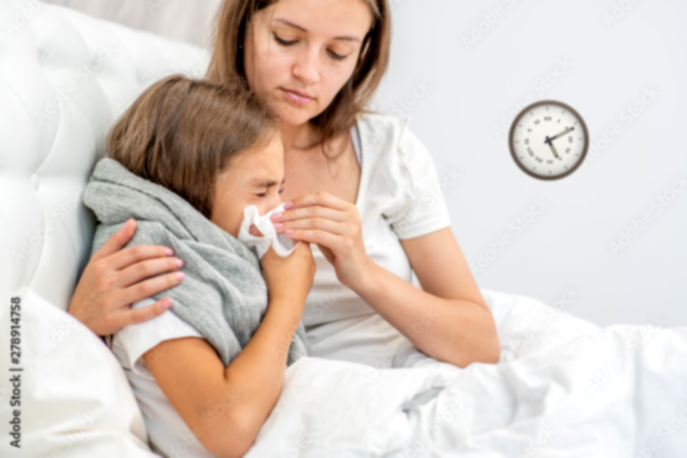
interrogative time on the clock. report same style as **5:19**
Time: **5:11**
